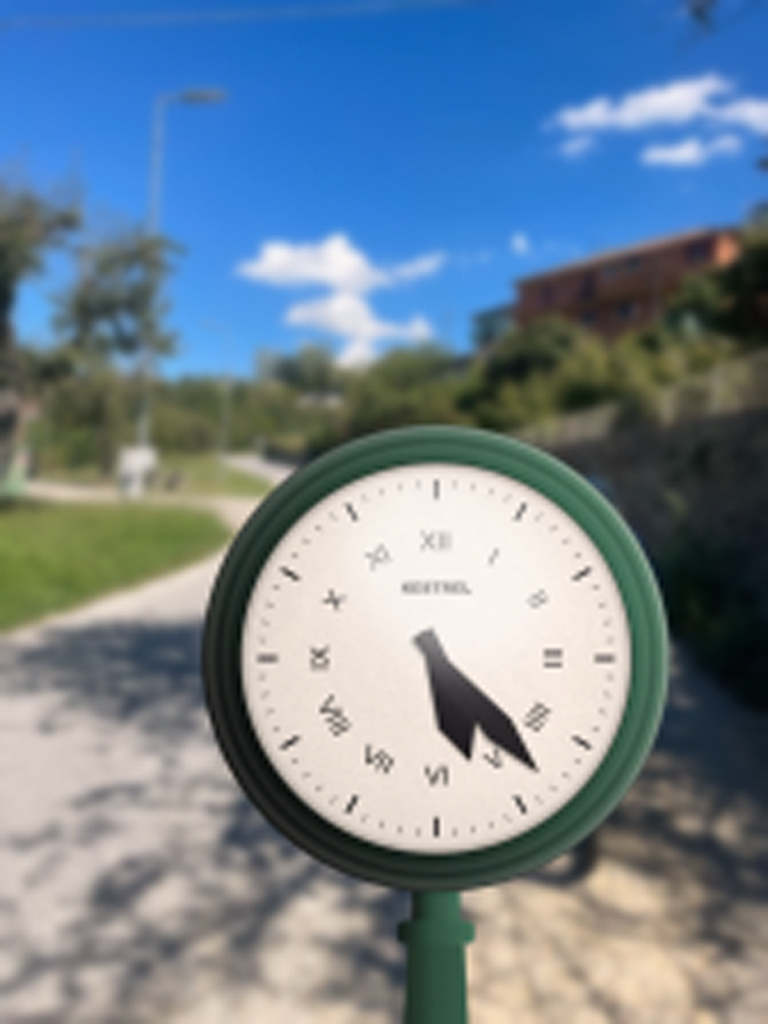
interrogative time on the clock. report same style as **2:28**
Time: **5:23**
